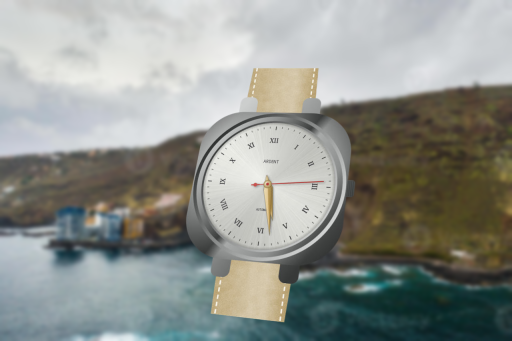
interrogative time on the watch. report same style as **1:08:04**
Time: **5:28:14**
